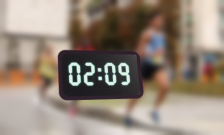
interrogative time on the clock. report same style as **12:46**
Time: **2:09**
